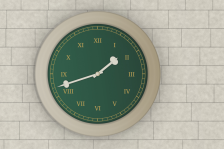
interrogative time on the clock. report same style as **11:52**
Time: **1:42**
